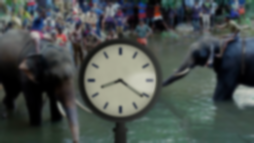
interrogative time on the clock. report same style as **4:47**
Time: **8:21**
